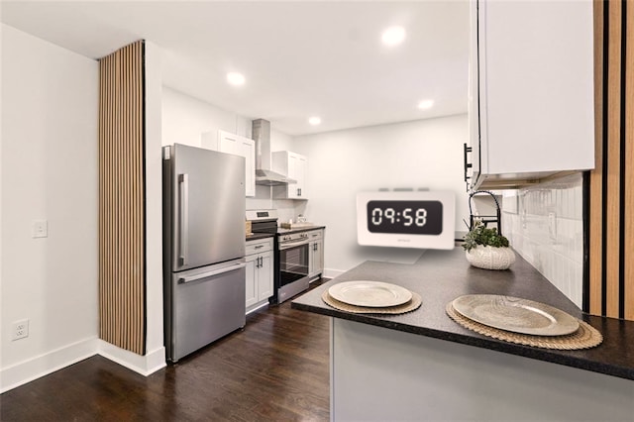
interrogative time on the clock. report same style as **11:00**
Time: **9:58**
